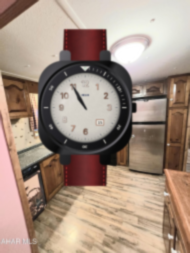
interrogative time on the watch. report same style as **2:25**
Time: **10:55**
